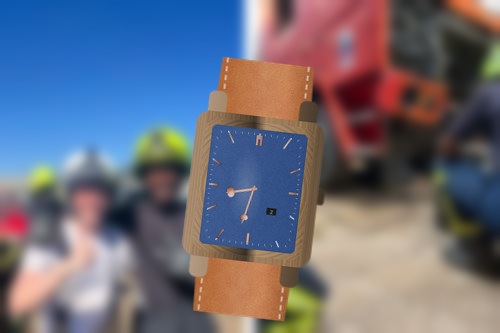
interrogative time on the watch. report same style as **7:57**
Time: **8:32**
